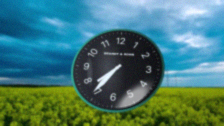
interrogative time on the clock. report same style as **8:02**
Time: **7:36**
